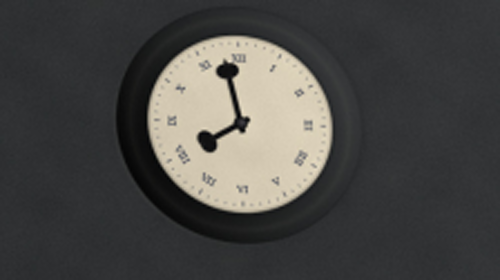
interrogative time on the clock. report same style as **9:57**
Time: **7:58**
